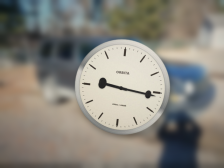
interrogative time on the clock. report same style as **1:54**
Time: **9:16**
